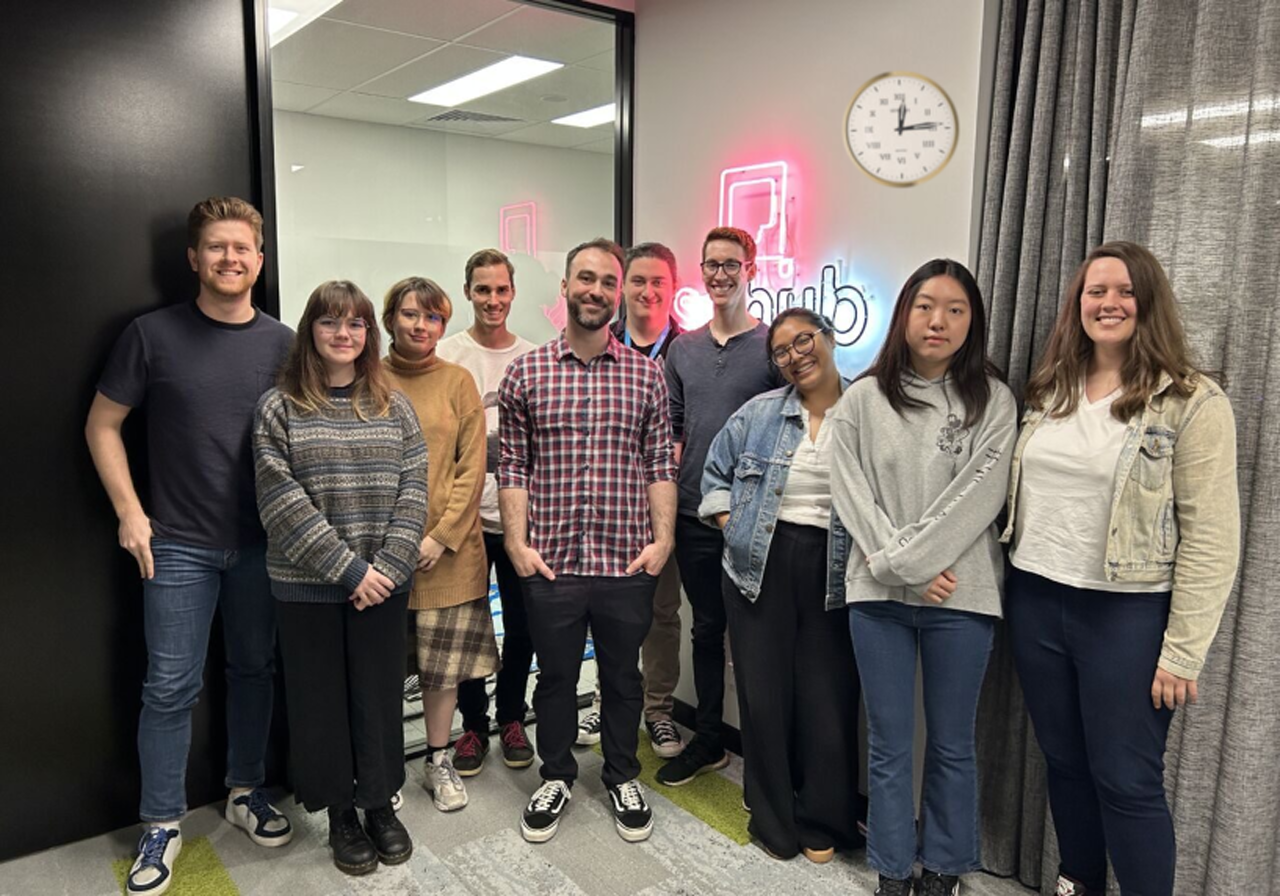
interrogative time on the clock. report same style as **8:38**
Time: **12:14**
